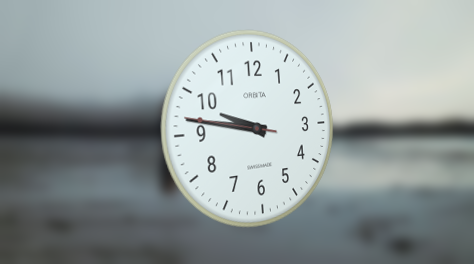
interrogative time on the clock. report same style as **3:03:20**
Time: **9:46:47**
